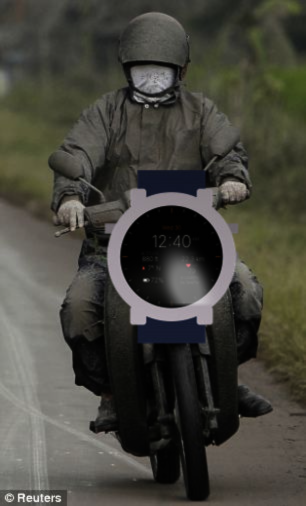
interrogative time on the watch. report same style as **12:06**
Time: **12:40**
